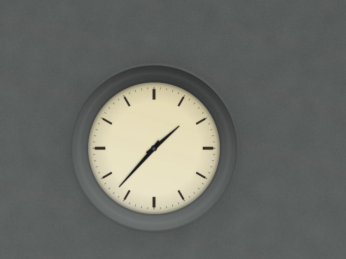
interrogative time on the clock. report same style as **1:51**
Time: **1:37**
